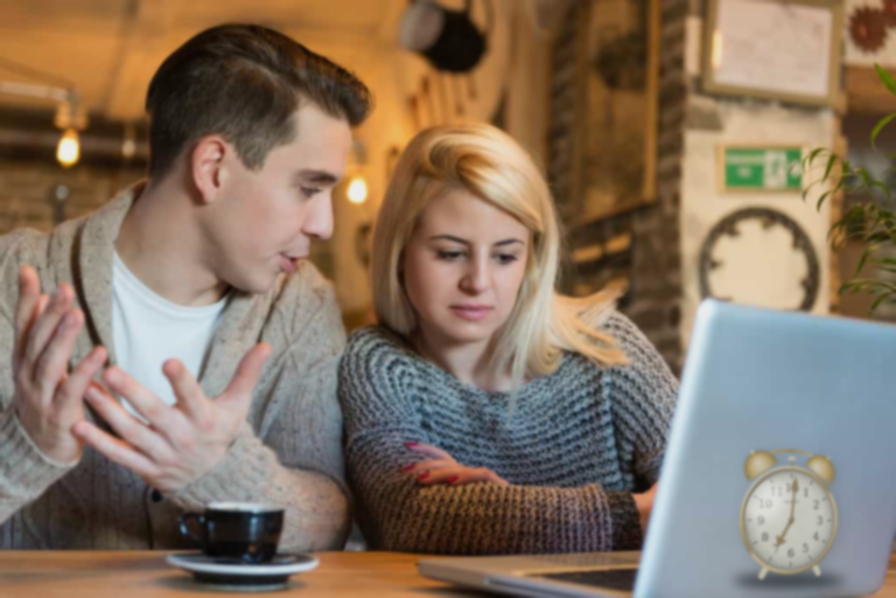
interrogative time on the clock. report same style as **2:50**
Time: **7:01**
